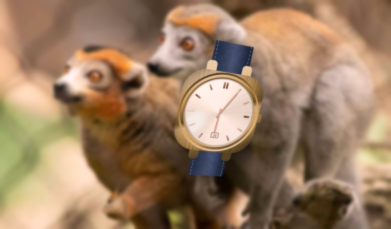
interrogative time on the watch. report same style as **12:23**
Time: **6:05**
